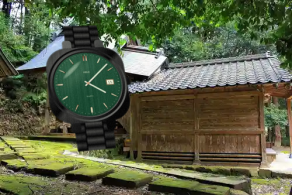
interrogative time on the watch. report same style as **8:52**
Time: **4:08**
